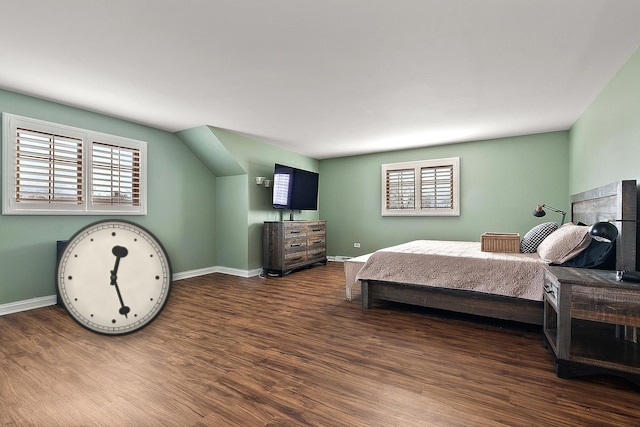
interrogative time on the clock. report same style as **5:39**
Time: **12:27**
